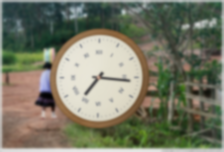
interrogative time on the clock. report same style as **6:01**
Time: **7:16**
